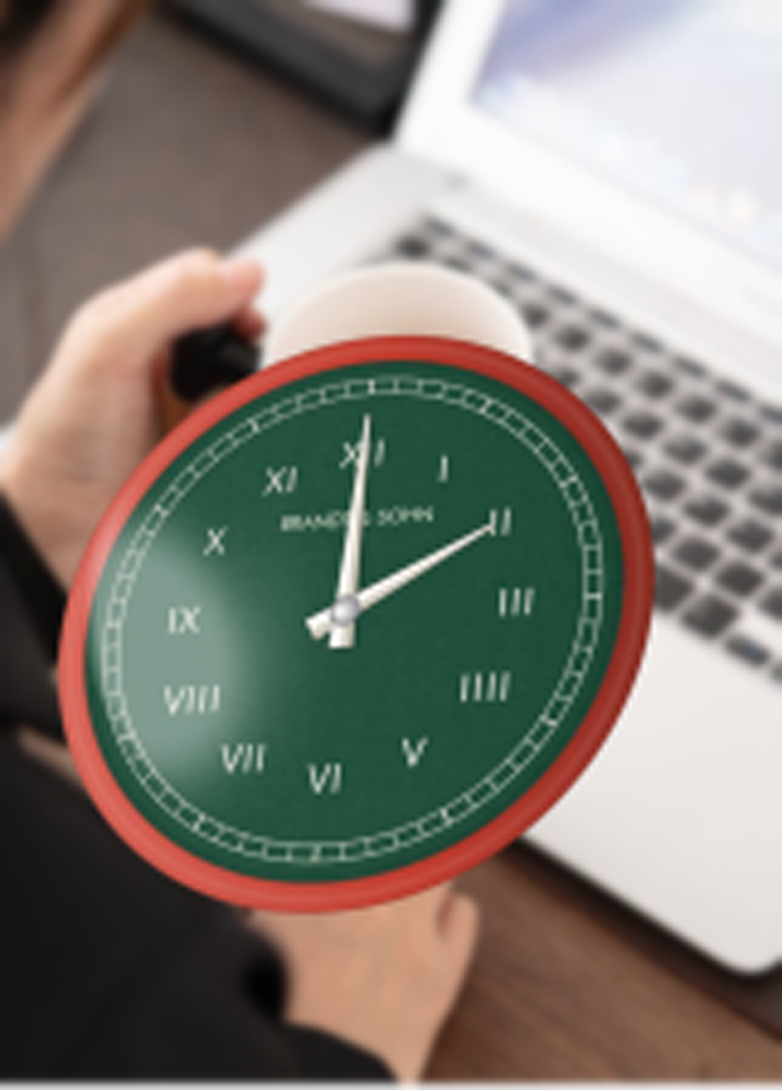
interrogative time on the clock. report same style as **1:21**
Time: **2:00**
